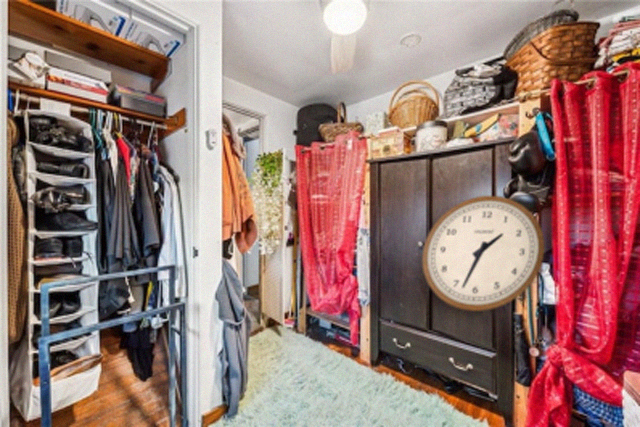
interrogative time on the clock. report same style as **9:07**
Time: **1:33**
